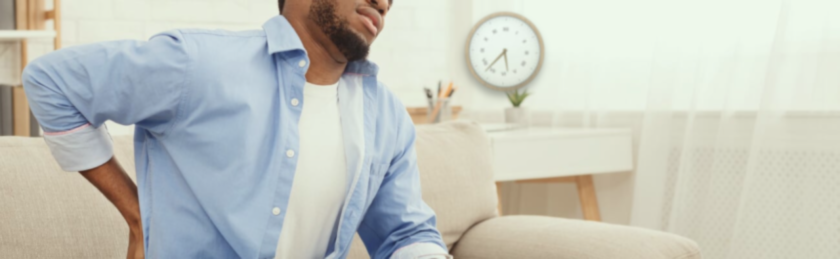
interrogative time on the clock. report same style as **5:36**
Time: **5:37**
